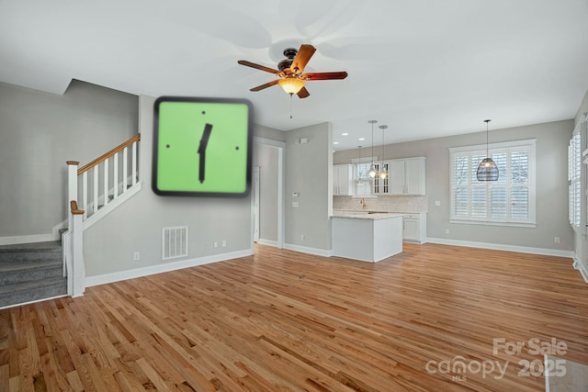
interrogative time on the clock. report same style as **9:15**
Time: **12:30**
